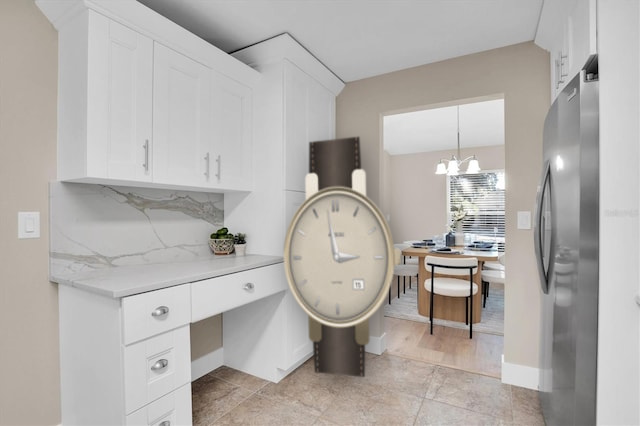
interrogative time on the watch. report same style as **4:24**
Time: **2:58**
